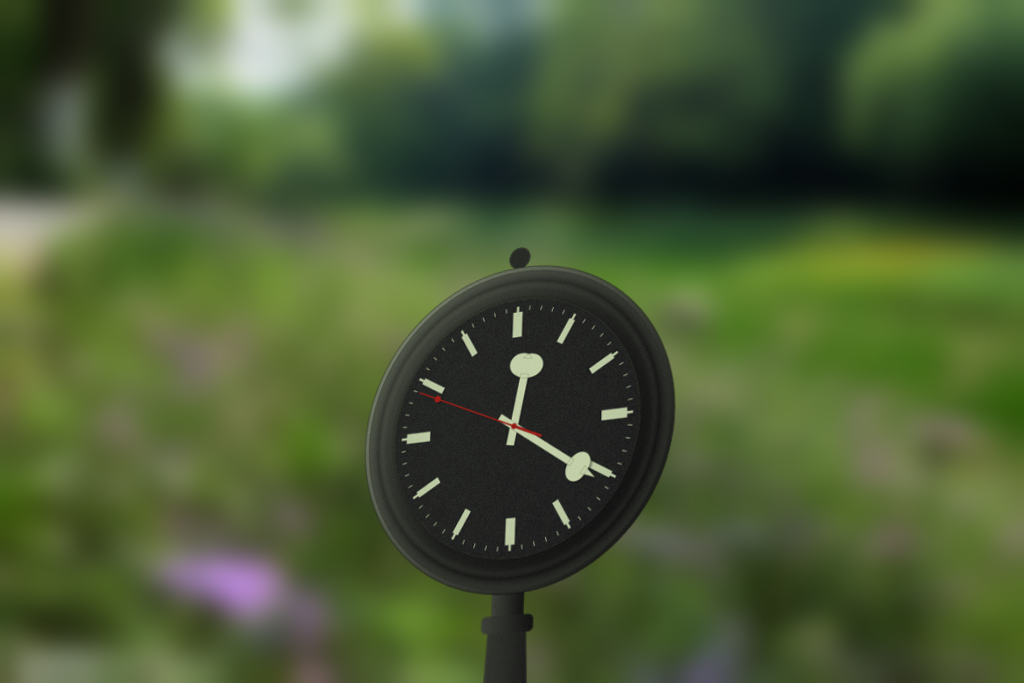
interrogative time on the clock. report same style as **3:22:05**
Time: **12:20:49**
